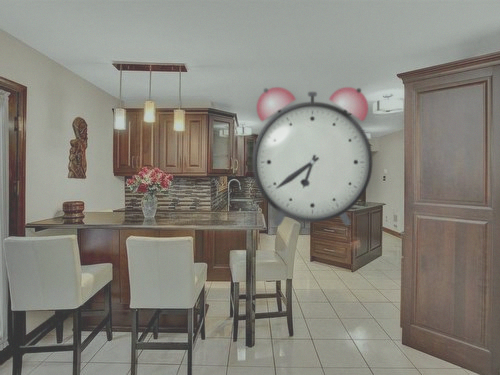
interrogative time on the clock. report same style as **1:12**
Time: **6:39**
